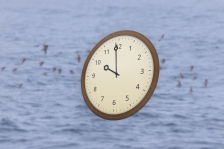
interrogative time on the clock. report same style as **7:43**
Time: **9:59**
